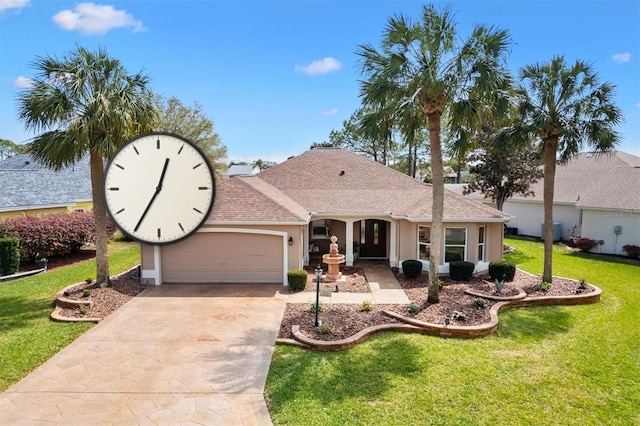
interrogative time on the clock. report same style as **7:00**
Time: **12:35**
